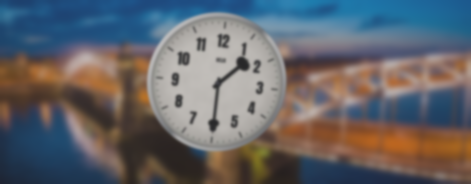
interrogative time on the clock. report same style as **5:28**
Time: **1:30**
